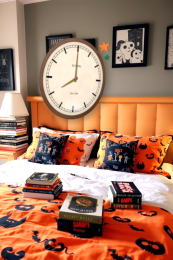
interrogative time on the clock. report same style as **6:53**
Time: **8:00**
